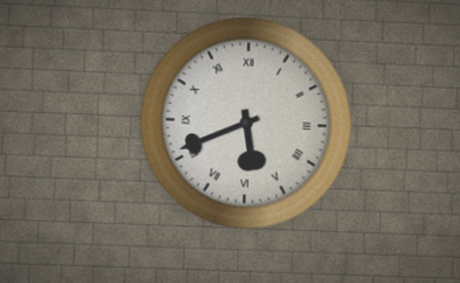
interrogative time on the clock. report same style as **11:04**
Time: **5:41**
